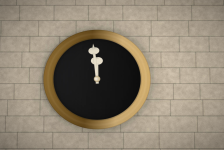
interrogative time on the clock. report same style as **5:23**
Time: **11:59**
